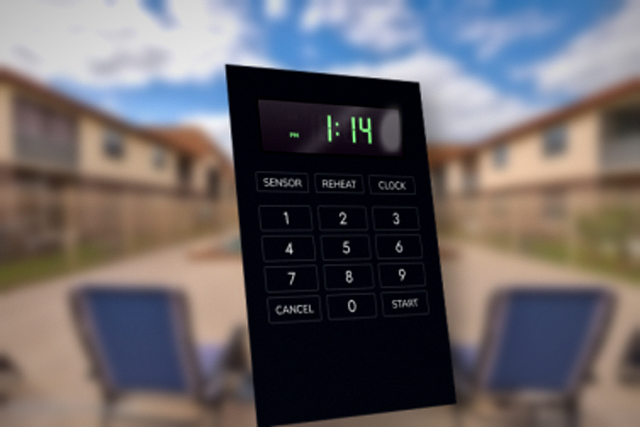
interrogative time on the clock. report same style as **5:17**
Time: **1:14**
